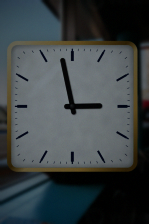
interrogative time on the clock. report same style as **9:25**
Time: **2:58**
